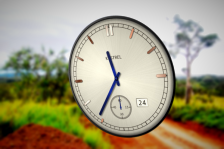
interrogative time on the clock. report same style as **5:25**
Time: **11:36**
